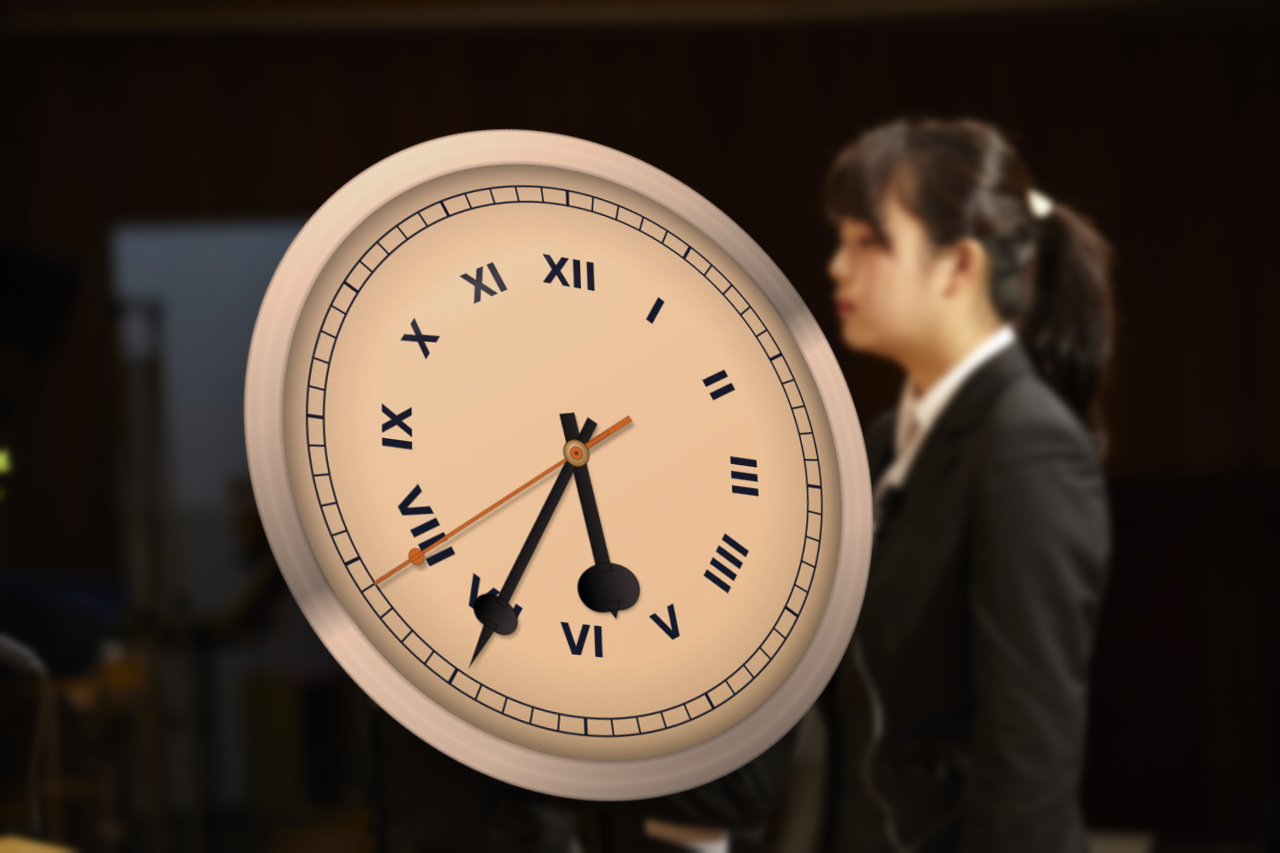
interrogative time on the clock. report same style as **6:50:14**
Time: **5:34:39**
